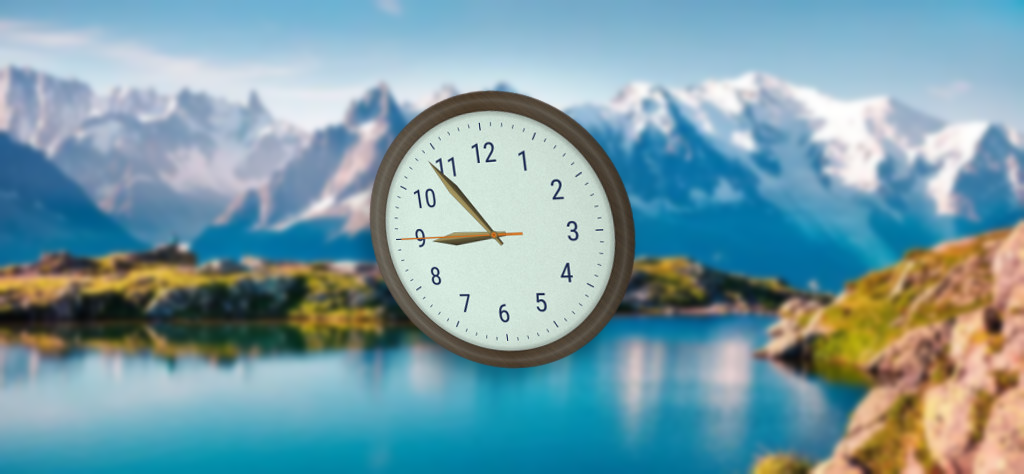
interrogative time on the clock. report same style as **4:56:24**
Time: **8:53:45**
